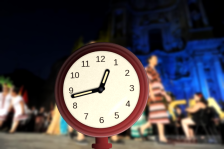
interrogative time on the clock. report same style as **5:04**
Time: **12:43**
